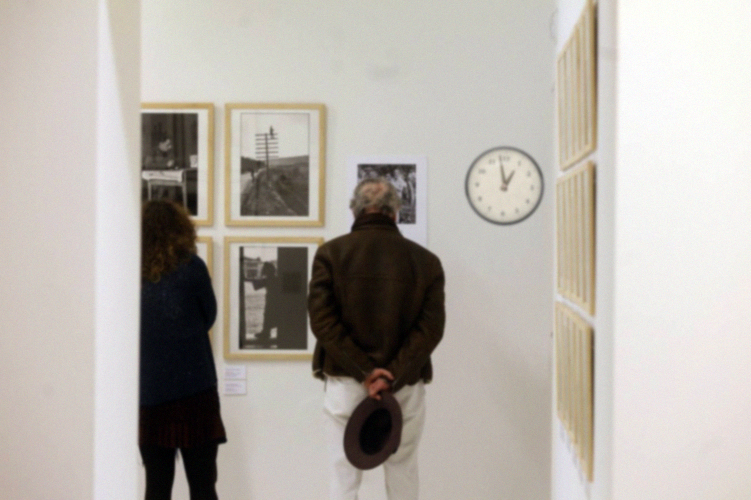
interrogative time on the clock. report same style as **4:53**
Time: **12:58**
